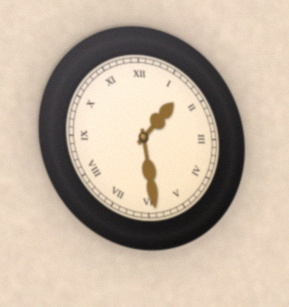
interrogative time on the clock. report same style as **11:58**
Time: **1:29**
